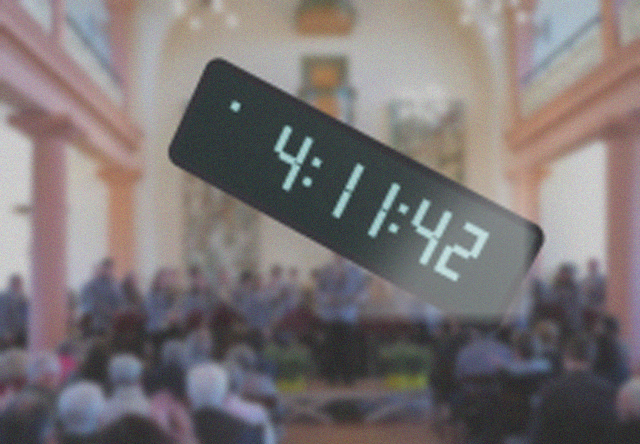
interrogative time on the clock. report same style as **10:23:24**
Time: **4:11:42**
